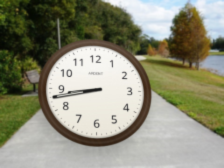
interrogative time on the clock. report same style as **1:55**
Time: **8:43**
